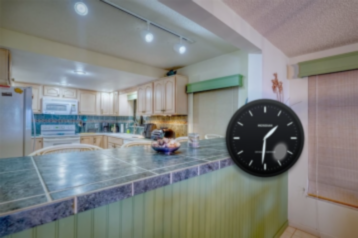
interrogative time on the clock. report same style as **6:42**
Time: **1:31**
